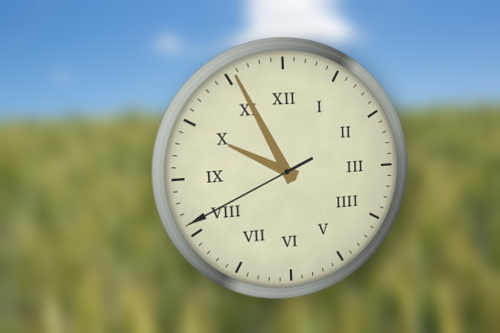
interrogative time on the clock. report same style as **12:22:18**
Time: **9:55:41**
